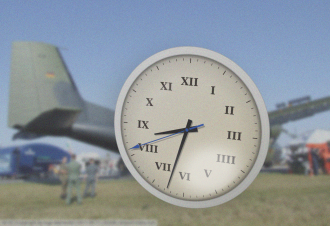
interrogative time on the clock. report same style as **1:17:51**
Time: **8:32:41**
